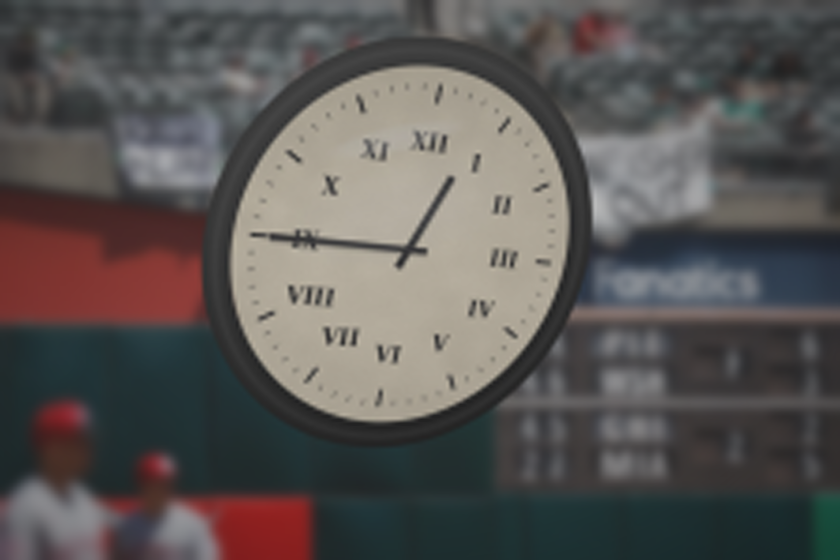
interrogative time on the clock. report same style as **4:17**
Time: **12:45**
